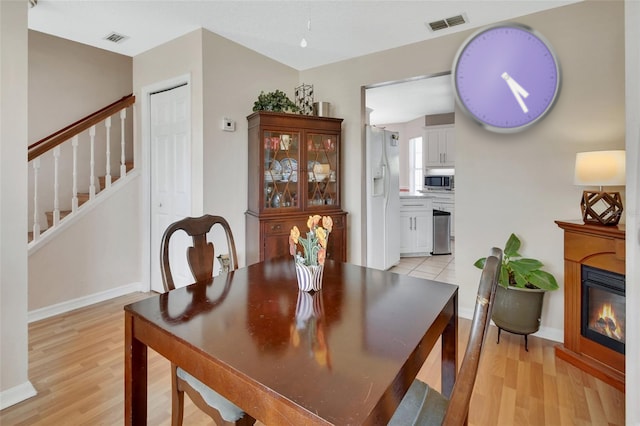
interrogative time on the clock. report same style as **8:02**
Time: **4:25**
